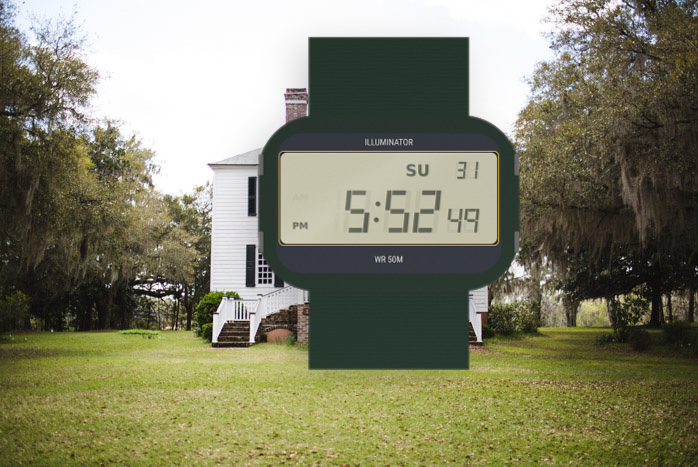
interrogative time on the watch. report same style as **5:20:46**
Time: **5:52:49**
